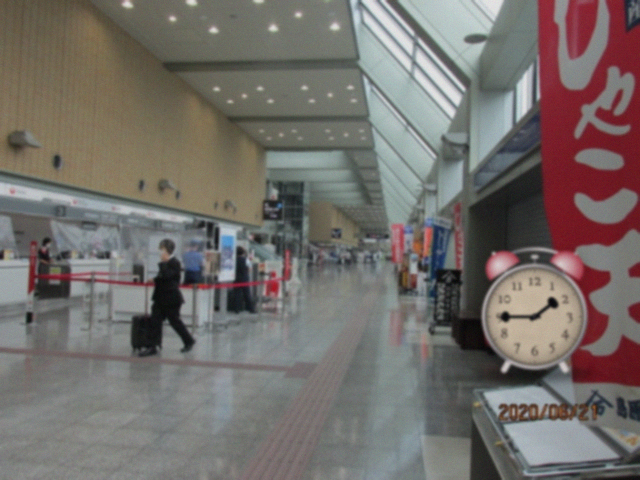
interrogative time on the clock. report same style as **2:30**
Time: **1:45**
